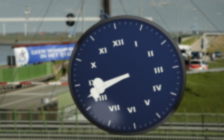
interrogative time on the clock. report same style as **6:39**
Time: **8:42**
